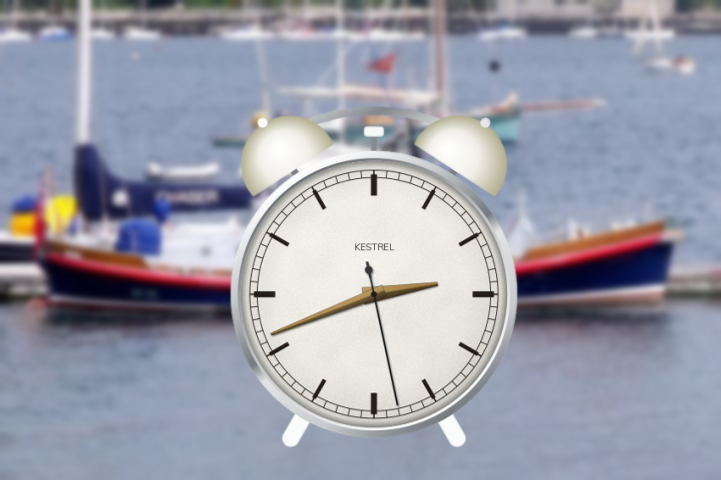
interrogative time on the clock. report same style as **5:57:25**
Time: **2:41:28**
